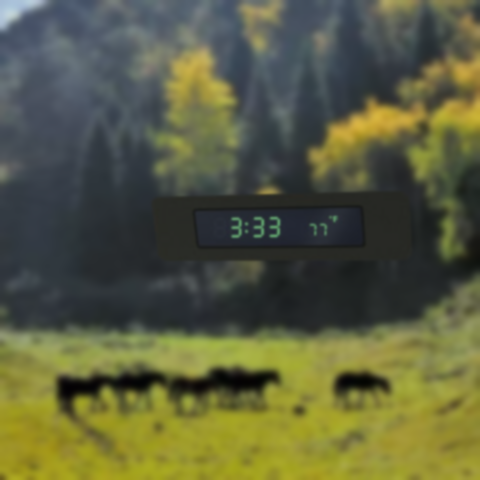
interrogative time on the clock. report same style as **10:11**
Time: **3:33**
